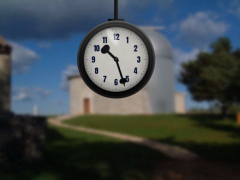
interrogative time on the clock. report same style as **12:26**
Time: **10:27**
